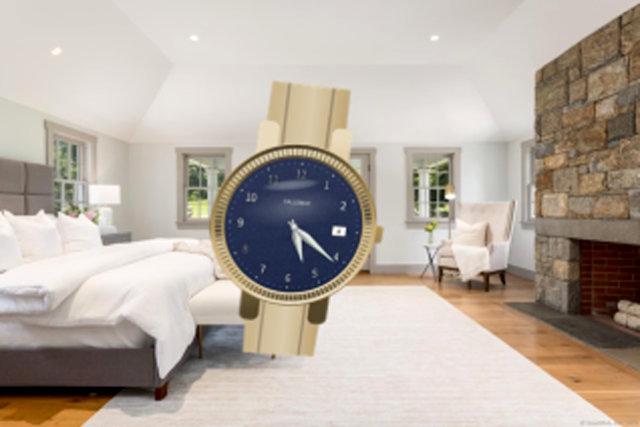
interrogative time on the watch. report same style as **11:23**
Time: **5:21**
